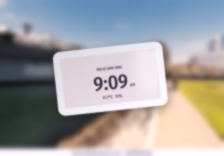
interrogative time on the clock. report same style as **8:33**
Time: **9:09**
